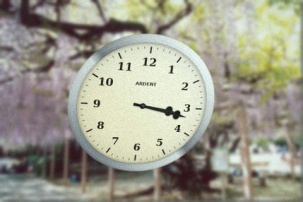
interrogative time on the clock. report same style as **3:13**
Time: **3:17**
